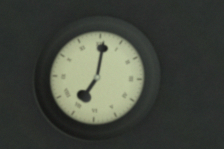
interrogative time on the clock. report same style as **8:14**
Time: **7:01**
